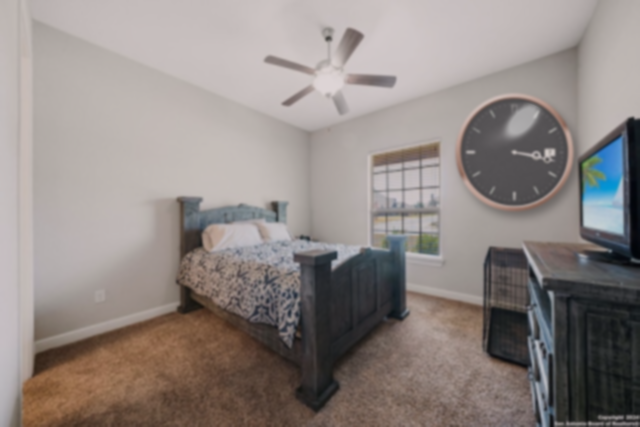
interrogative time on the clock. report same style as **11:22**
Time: **3:17**
